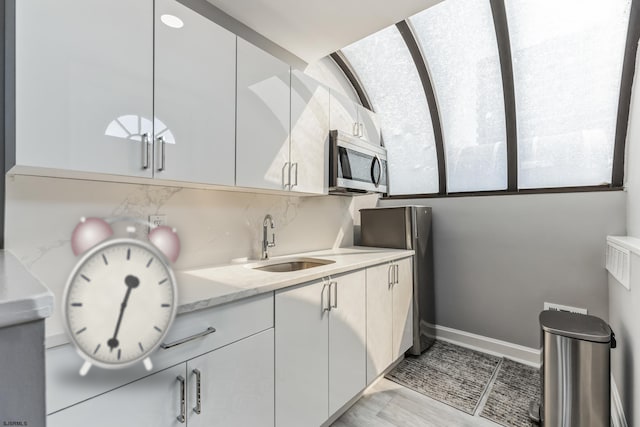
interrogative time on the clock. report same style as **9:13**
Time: **12:32**
